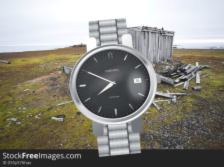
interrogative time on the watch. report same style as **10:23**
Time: **7:50**
